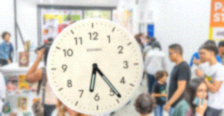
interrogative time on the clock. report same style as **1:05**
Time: **6:24**
